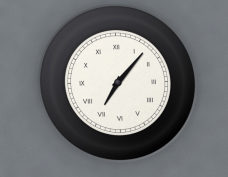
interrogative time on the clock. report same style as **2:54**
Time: **7:07**
